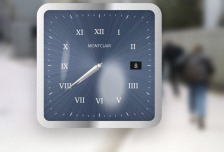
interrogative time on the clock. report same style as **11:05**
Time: **7:39**
